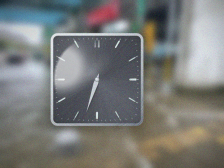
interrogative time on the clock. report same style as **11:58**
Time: **6:33**
